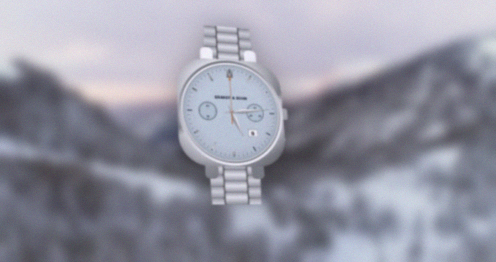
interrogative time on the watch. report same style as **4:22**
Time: **5:14**
